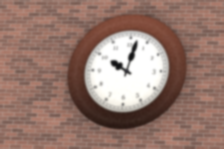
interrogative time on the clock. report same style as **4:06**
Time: **10:02**
